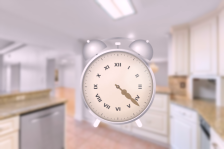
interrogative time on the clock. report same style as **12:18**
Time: **4:22**
